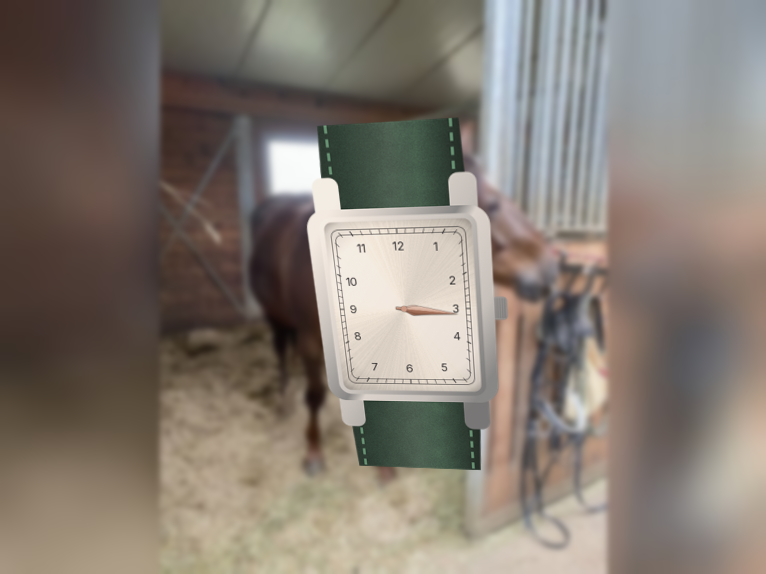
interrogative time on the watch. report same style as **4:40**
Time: **3:16**
